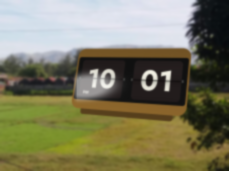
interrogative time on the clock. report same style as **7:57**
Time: **10:01**
